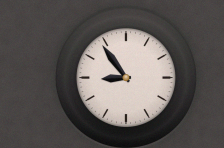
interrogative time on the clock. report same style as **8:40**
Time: **8:54**
